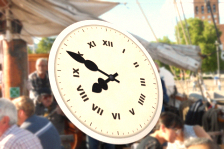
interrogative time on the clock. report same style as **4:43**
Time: **7:49**
